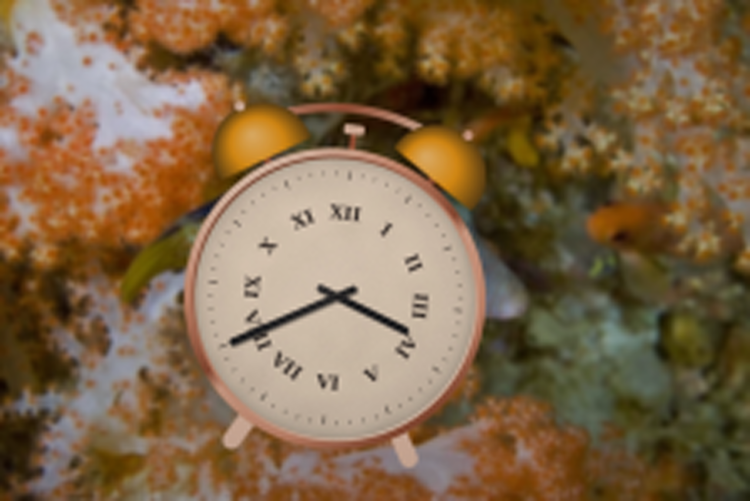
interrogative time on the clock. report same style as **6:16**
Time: **3:40**
